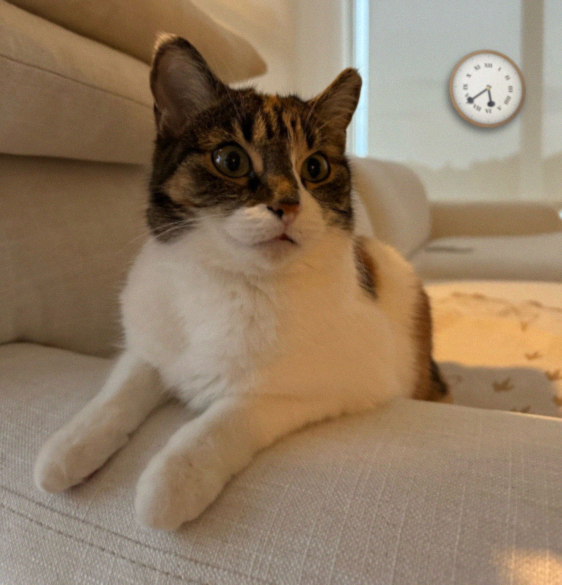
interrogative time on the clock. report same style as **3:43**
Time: **5:39**
